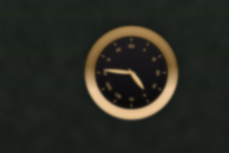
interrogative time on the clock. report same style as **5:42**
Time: **4:46**
